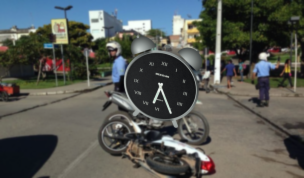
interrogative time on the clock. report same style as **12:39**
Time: **6:25**
